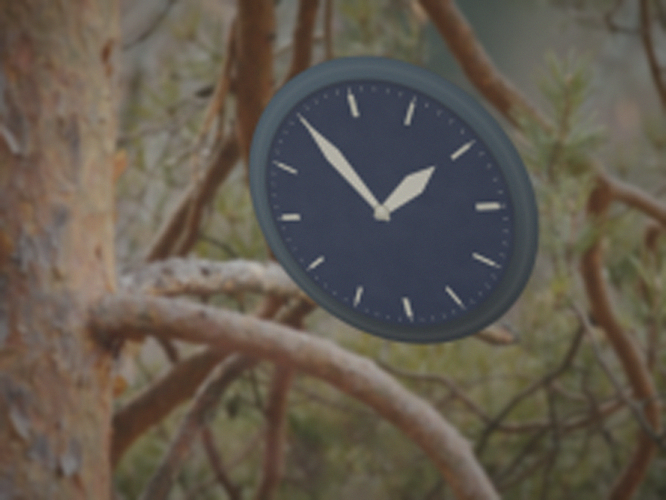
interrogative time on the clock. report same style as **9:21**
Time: **1:55**
